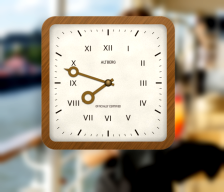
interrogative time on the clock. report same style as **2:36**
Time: **7:48**
